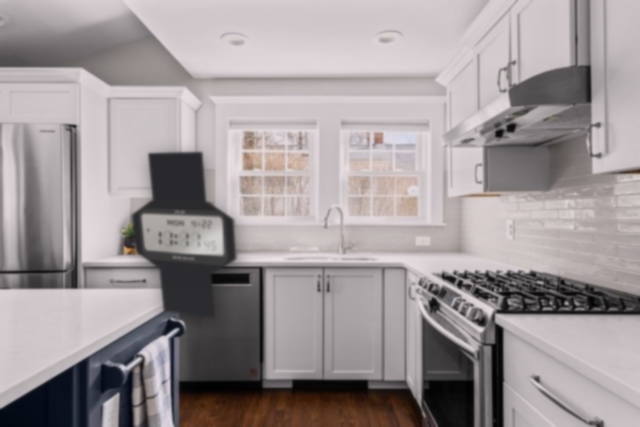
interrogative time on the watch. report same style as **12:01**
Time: **11:11**
